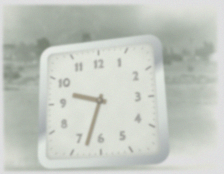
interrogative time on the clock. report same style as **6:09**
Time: **9:33**
